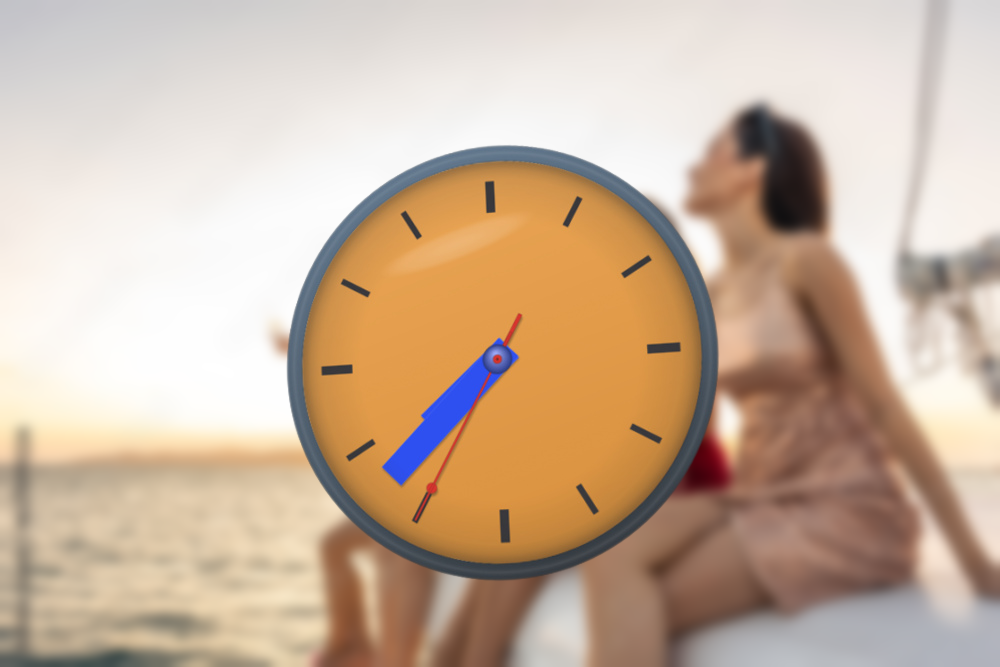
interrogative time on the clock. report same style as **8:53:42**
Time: **7:37:35**
